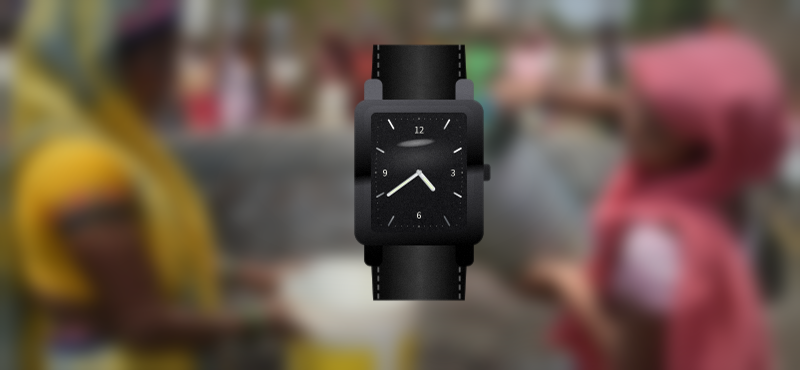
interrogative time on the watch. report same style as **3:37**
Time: **4:39**
